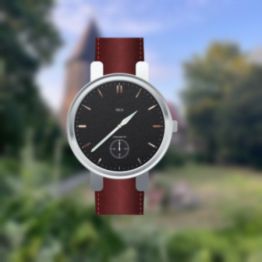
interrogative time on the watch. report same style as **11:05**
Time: **1:38**
